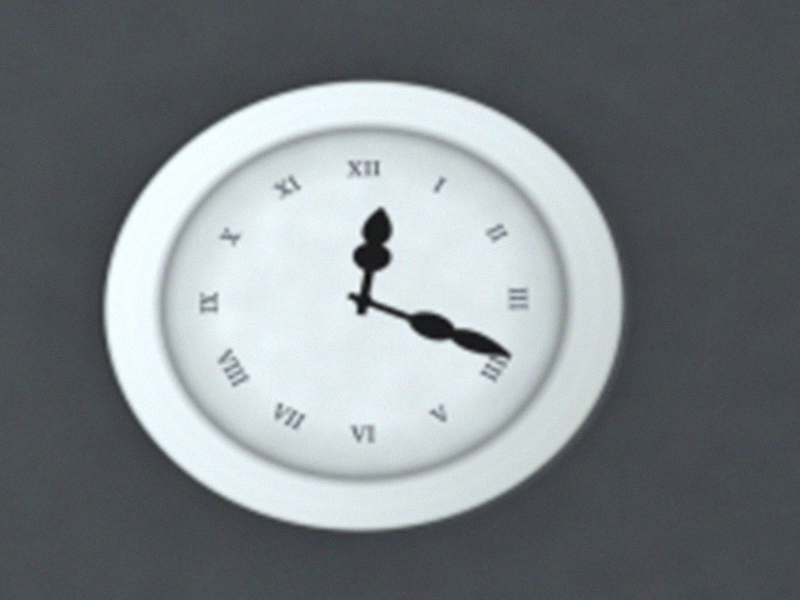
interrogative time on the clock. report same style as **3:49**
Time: **12:19**
